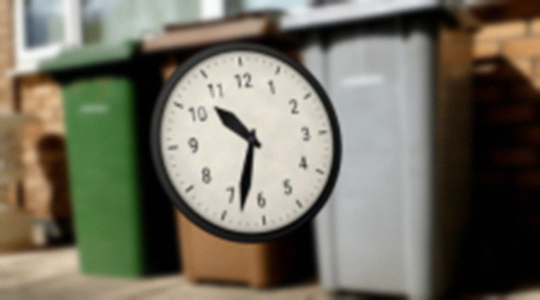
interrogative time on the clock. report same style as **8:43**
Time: **10:33**
